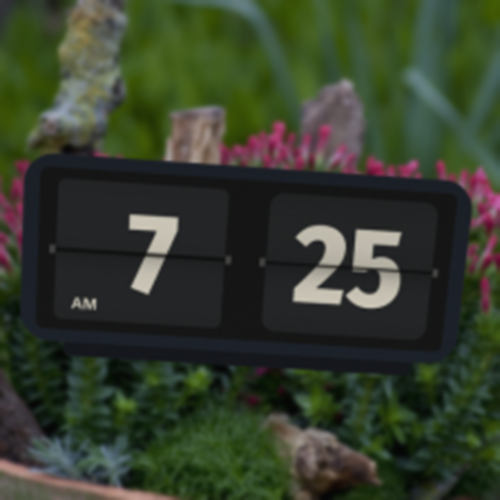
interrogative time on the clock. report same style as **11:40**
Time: **7:25**
